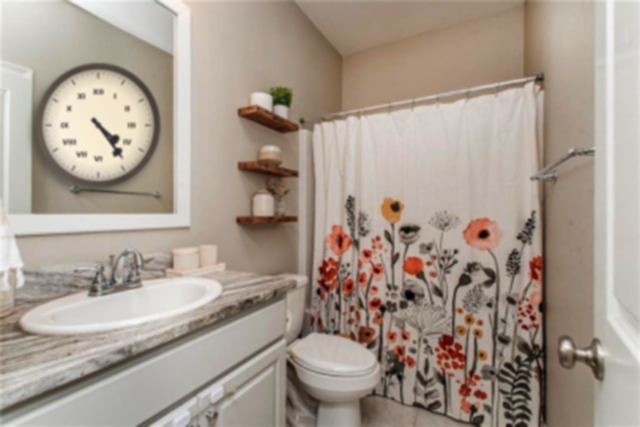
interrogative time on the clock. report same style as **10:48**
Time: **4:24**
